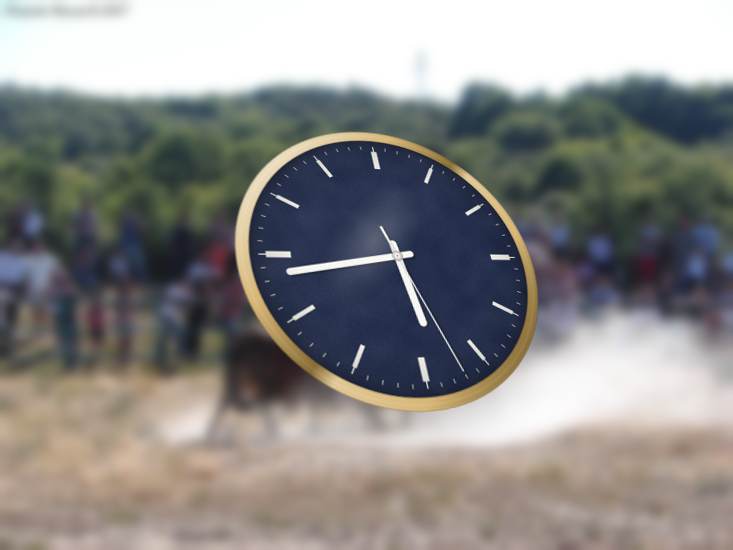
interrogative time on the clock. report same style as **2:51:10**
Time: **5:43:27**
